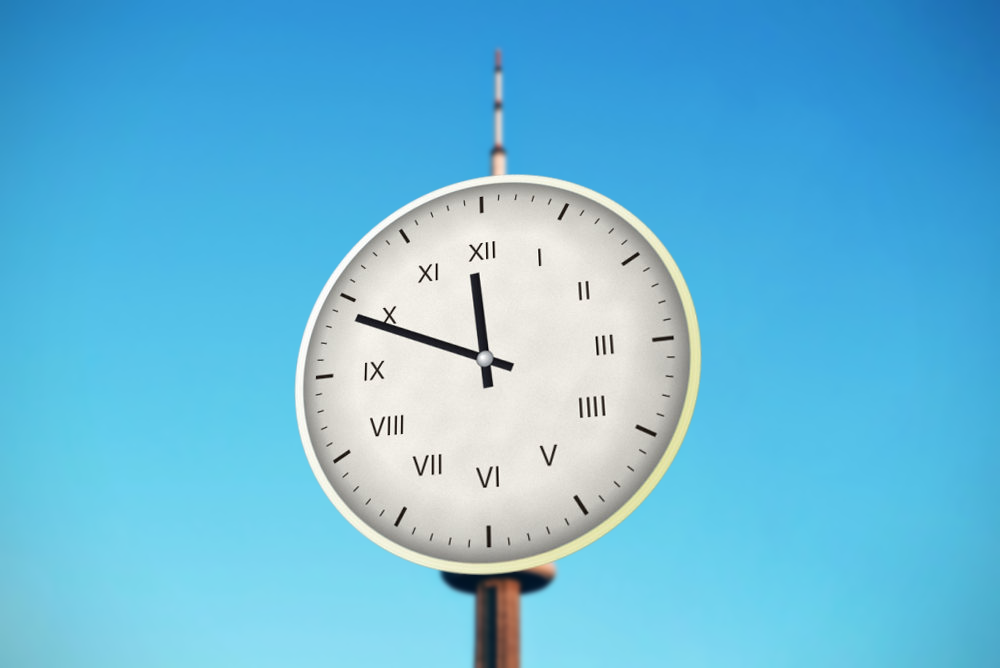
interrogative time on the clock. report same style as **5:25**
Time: **11:49**
